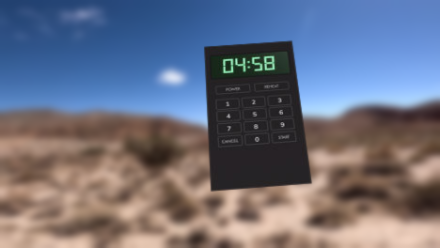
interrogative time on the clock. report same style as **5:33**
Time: **4:58**
